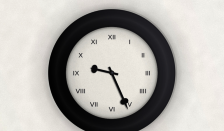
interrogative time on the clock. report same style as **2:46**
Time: **9:26**
